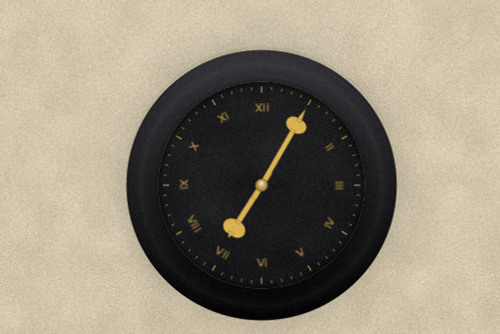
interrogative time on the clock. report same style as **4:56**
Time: **7:05**
